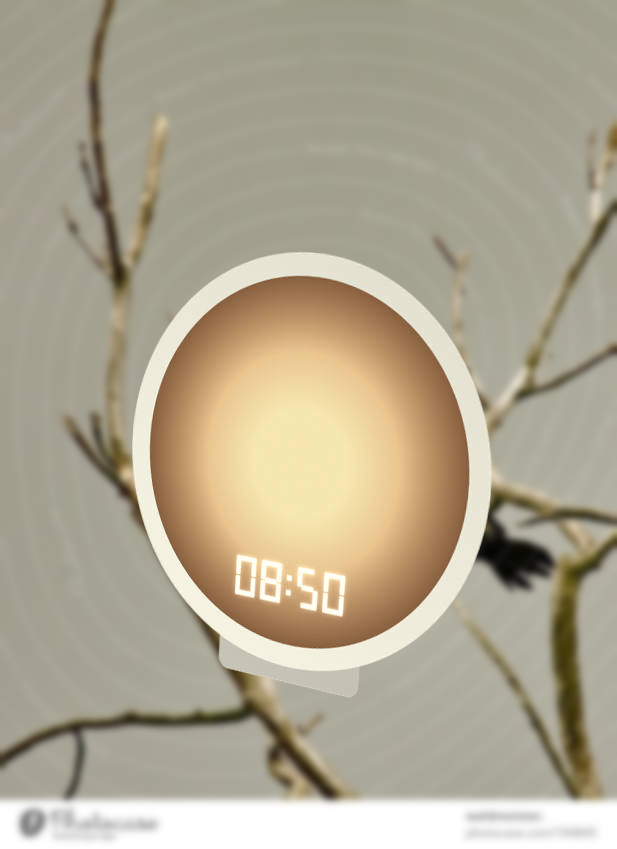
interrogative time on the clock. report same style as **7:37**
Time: **8:50**
